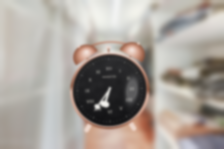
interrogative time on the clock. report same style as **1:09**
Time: **6:36**
